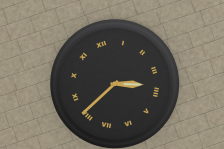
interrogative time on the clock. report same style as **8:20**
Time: **3:41**
